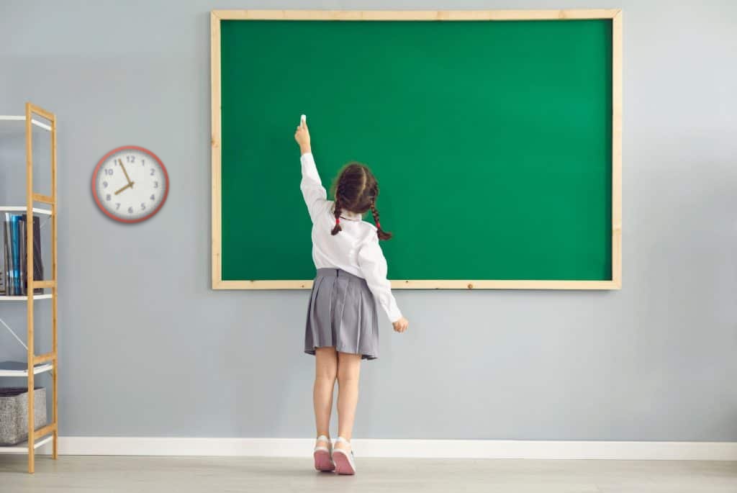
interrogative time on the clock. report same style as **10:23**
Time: **7:56**
